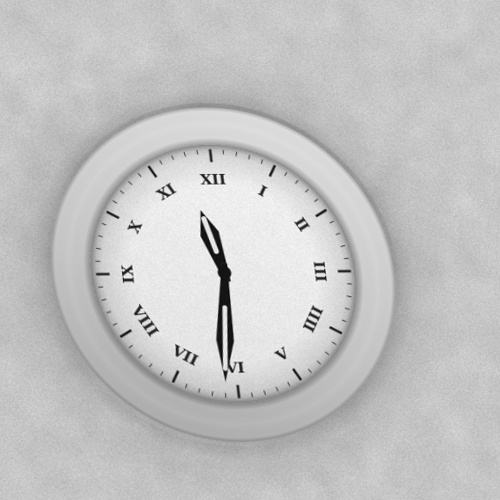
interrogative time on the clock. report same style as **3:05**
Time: **11:31**
